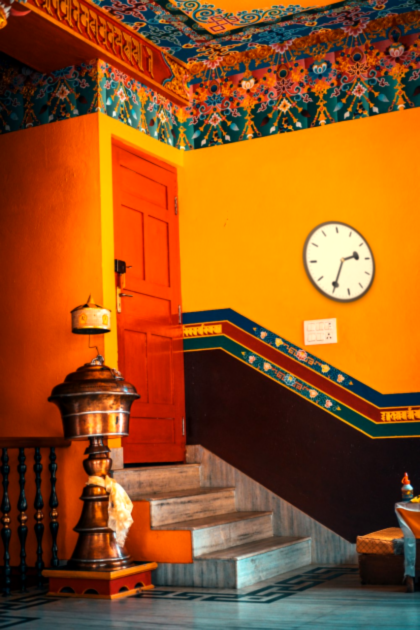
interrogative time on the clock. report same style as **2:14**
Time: **2:35**
